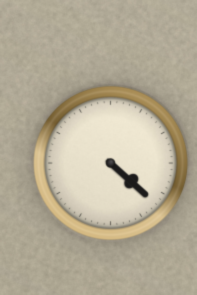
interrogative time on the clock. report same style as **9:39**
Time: **4:22**
